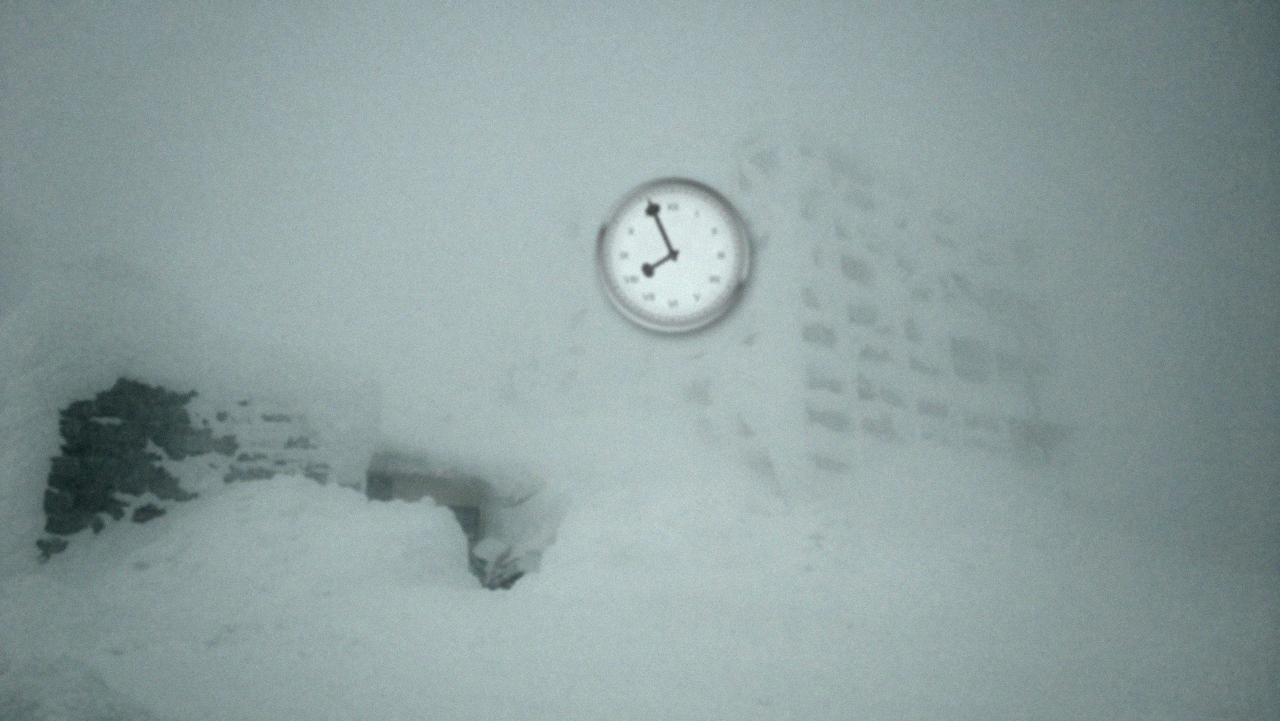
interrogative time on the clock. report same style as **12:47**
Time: **7:56**
